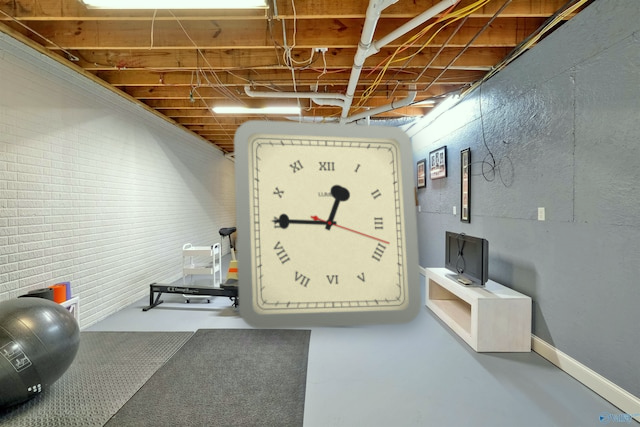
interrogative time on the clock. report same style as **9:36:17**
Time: **12:45:18**
